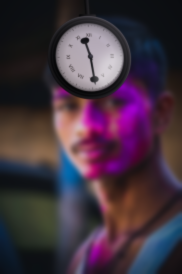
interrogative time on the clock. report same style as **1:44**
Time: **11:29**
